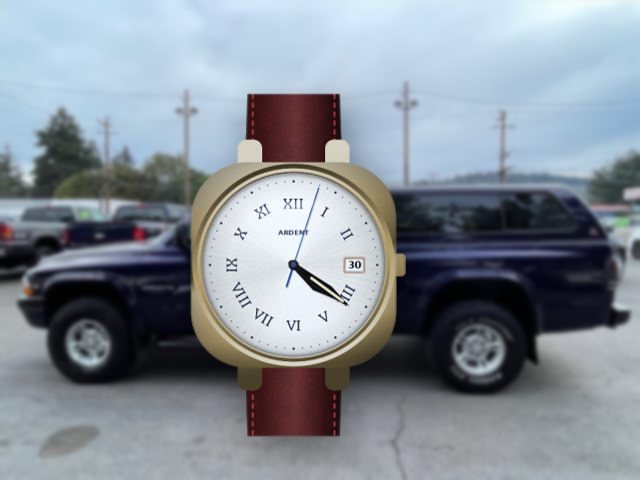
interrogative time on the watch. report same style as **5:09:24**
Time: **4:21:03**
